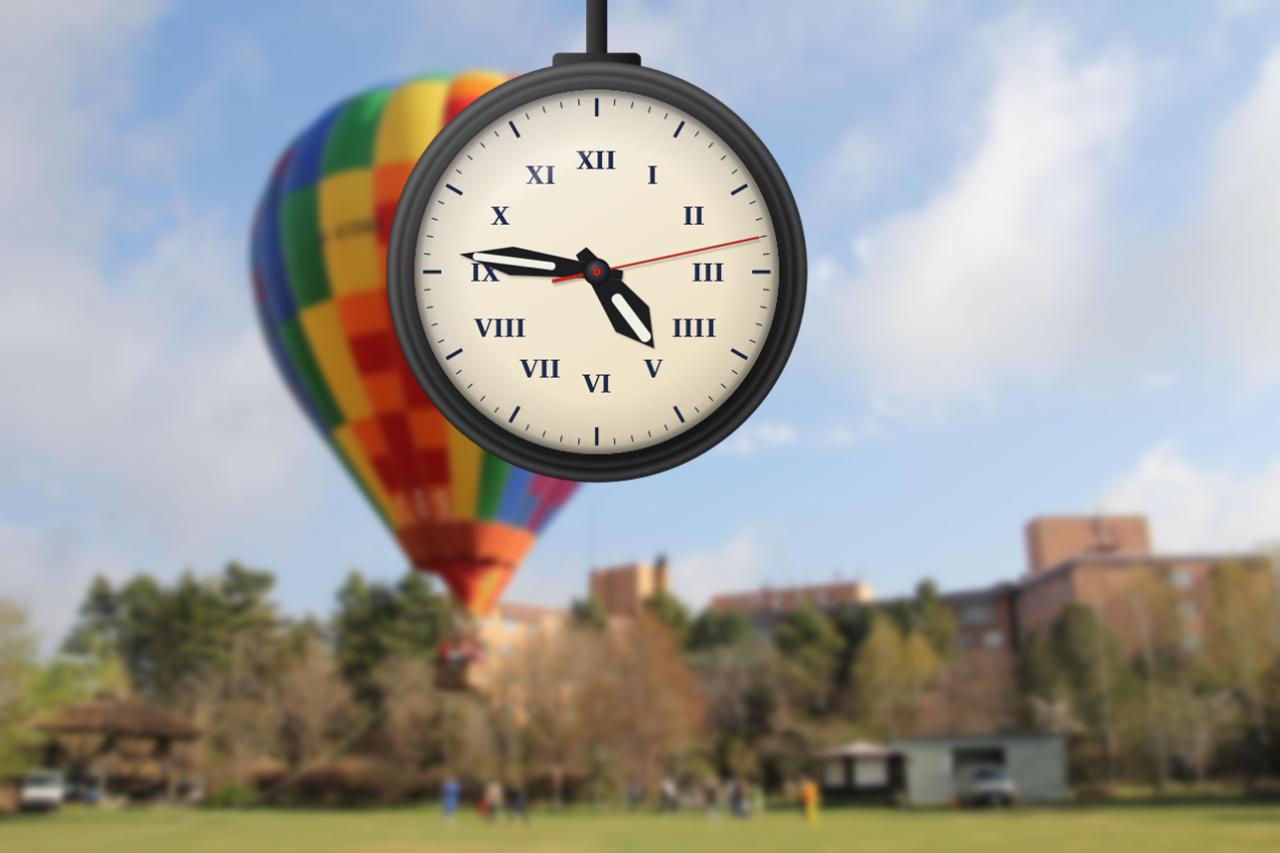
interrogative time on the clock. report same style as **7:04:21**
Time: **4:46:13**
